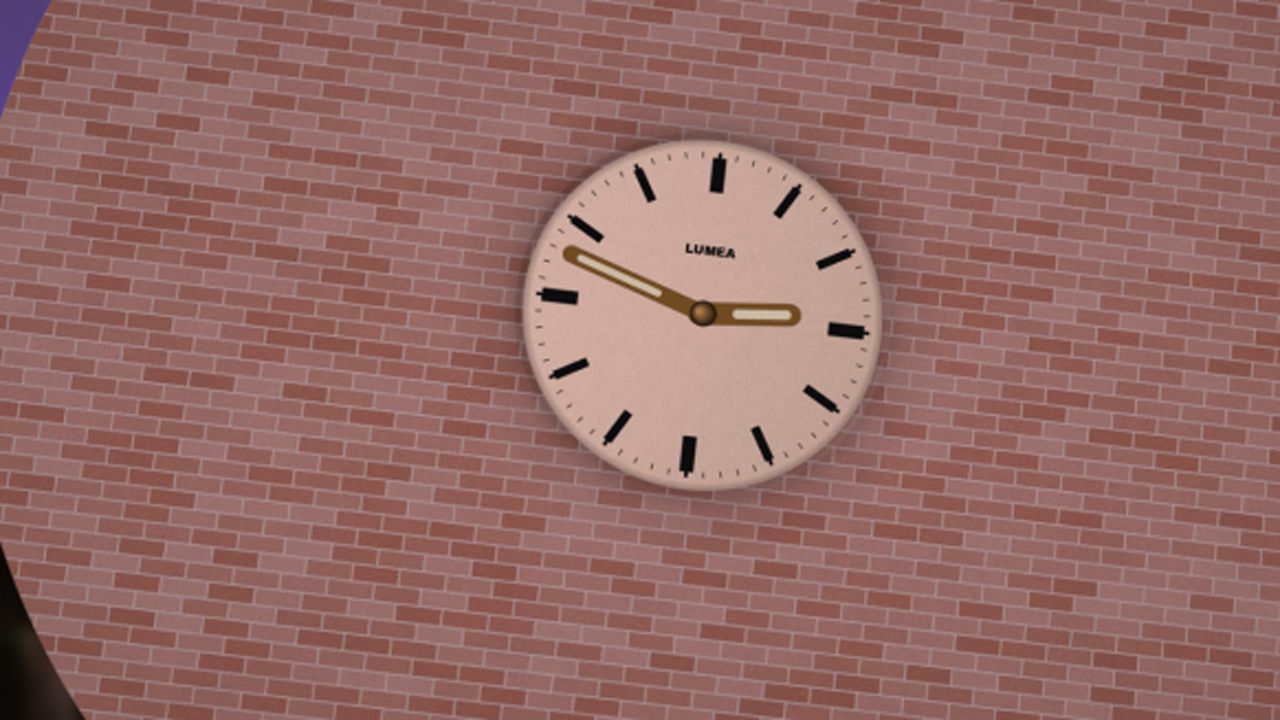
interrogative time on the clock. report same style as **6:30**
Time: **2:48**
